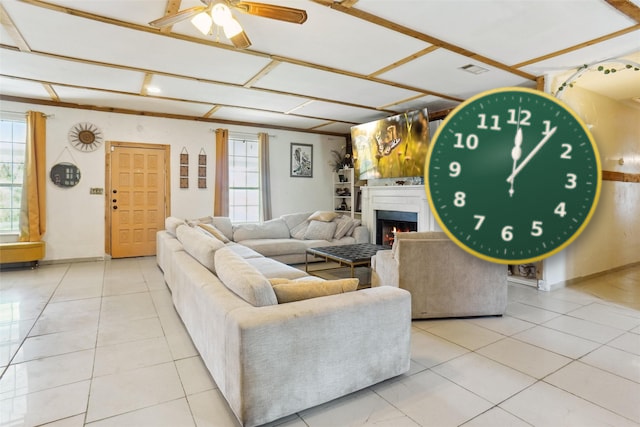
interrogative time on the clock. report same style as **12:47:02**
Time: **12:06:00**
